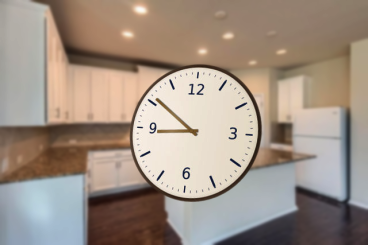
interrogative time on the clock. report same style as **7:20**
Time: **8:51**
